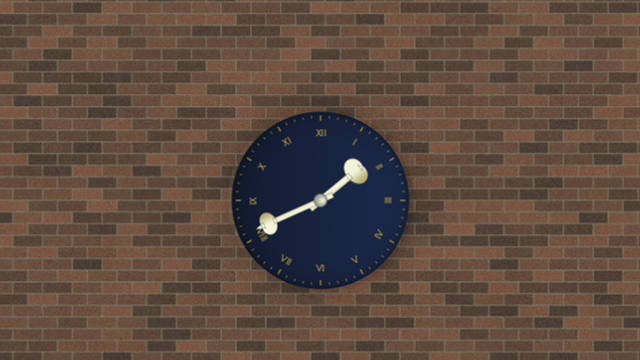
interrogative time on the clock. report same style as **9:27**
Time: **1:41**
